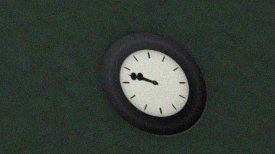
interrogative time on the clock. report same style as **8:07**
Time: **9:48**
